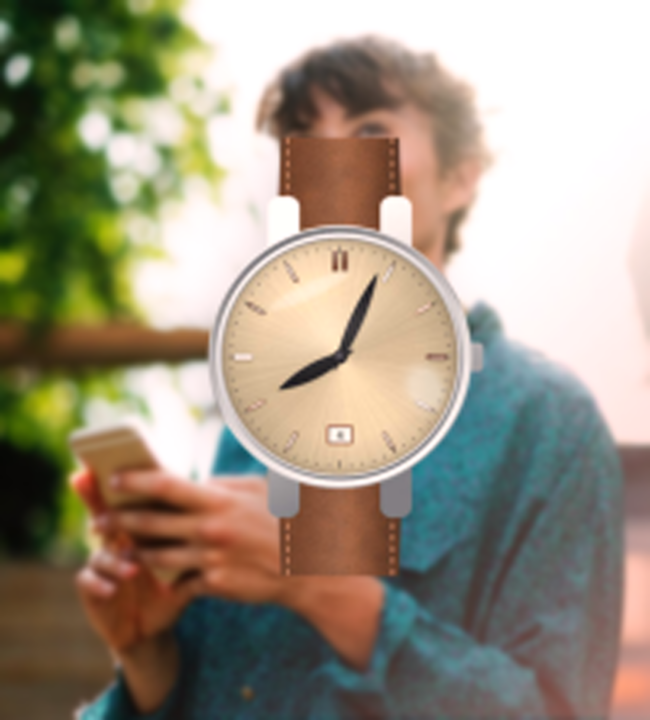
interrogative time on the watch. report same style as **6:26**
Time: **8:04**
